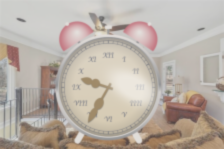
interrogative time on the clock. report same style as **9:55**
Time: **9:35**
